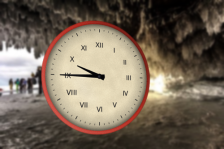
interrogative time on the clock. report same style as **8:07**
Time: **9:45**
